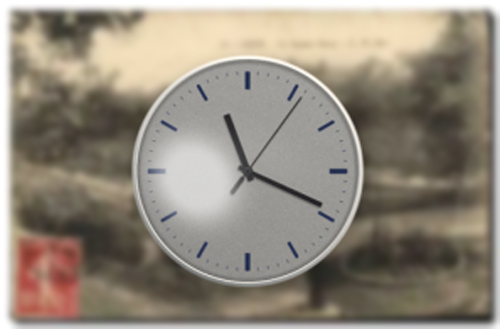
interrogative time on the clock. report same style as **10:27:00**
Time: **11:19:06**
